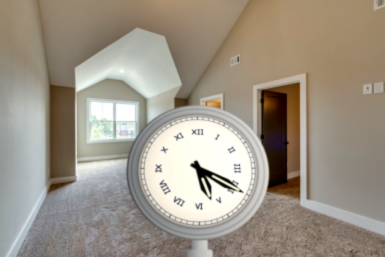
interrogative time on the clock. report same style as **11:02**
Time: **5:20**
